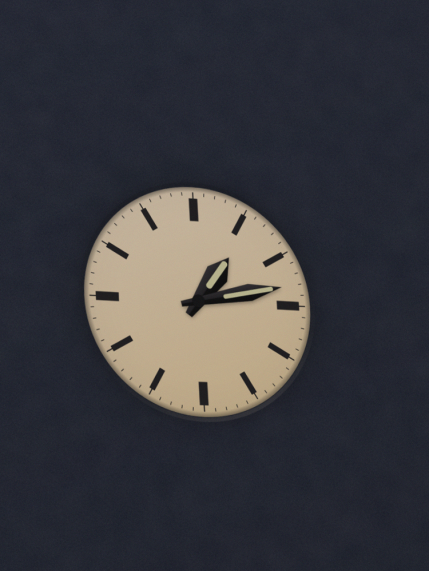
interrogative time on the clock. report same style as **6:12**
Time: **1:13**
